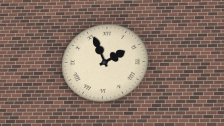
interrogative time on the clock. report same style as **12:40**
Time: **1:56**
